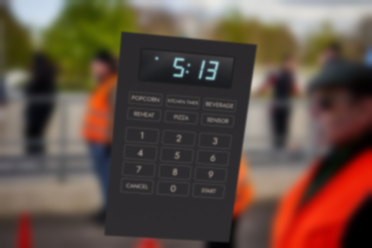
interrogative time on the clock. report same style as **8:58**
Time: **5:13**
